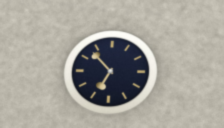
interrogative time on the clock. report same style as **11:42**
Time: **6:53**
